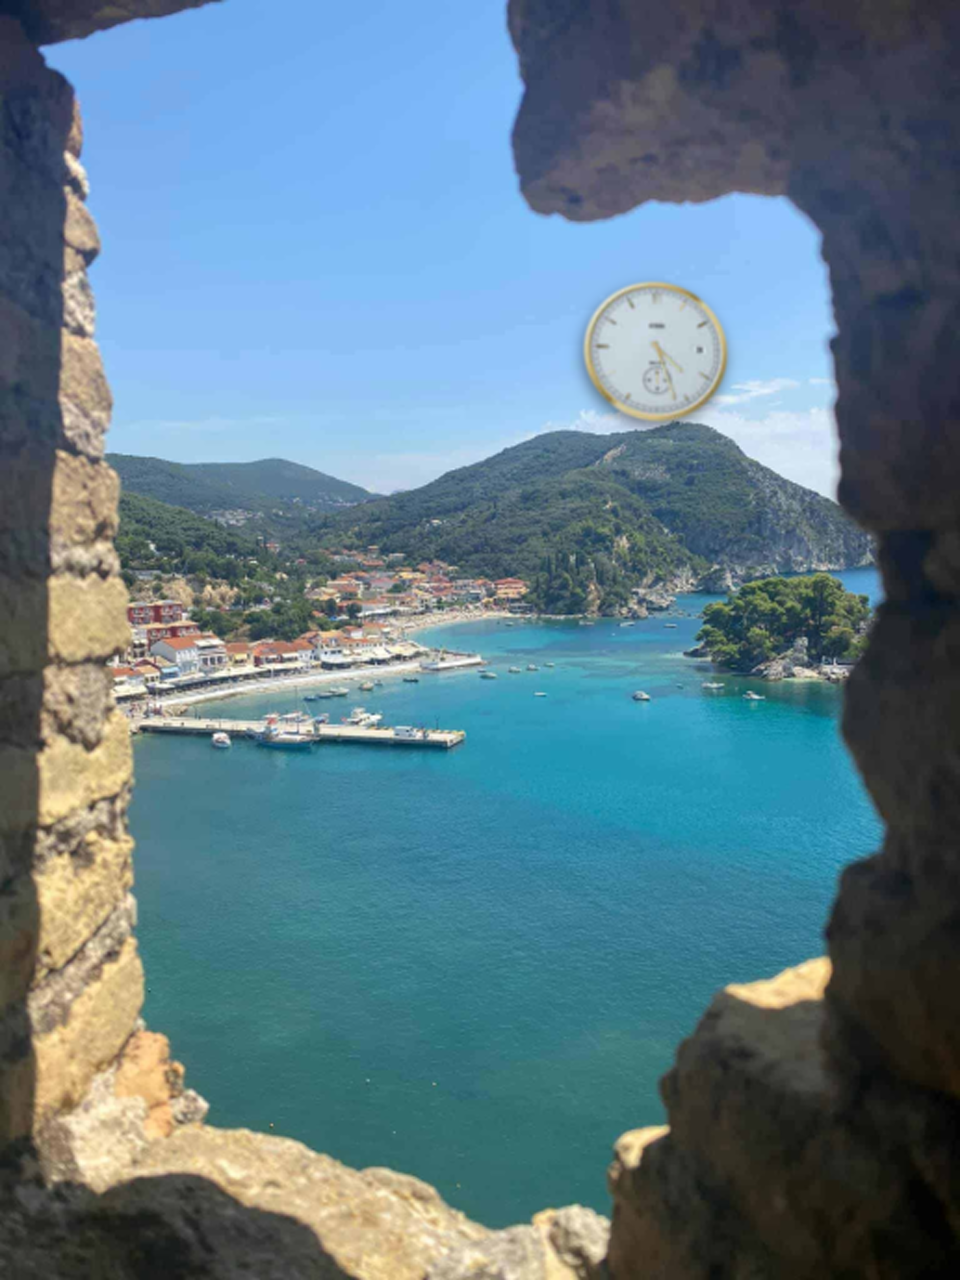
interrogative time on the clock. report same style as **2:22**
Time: **4:27**
